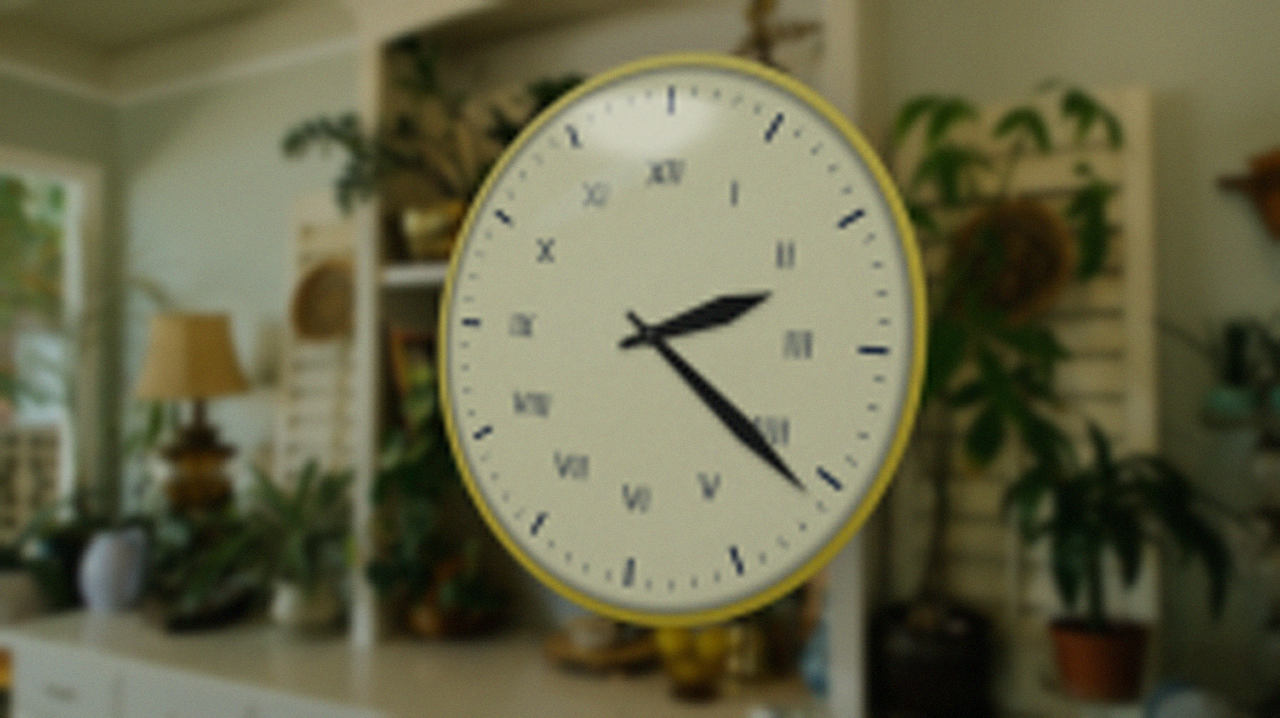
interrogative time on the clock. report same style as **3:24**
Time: **2:21**
